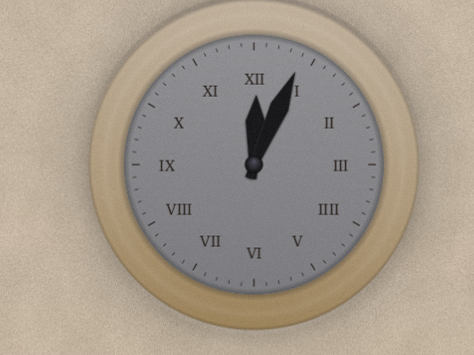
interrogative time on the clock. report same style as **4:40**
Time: **12:04**
